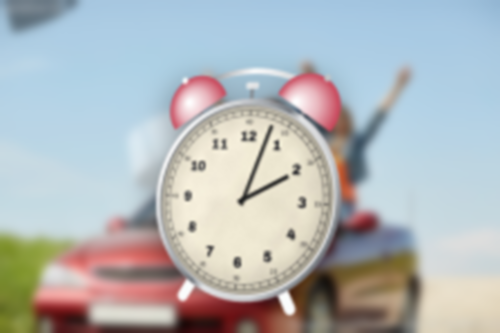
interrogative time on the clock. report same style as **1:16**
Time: **2:03**
